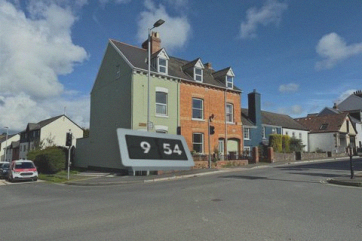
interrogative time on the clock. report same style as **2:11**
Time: **9:54**
